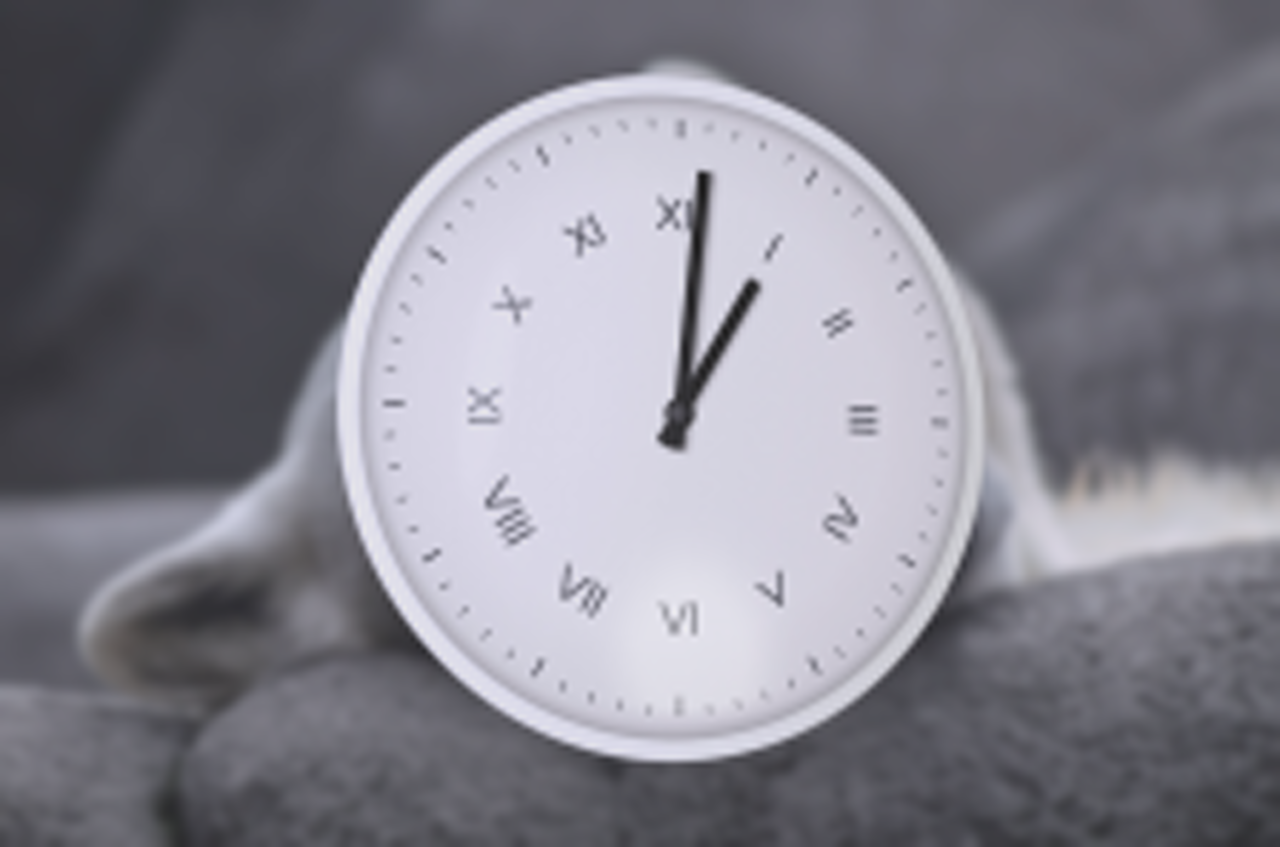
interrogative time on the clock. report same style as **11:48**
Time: **1:01**
